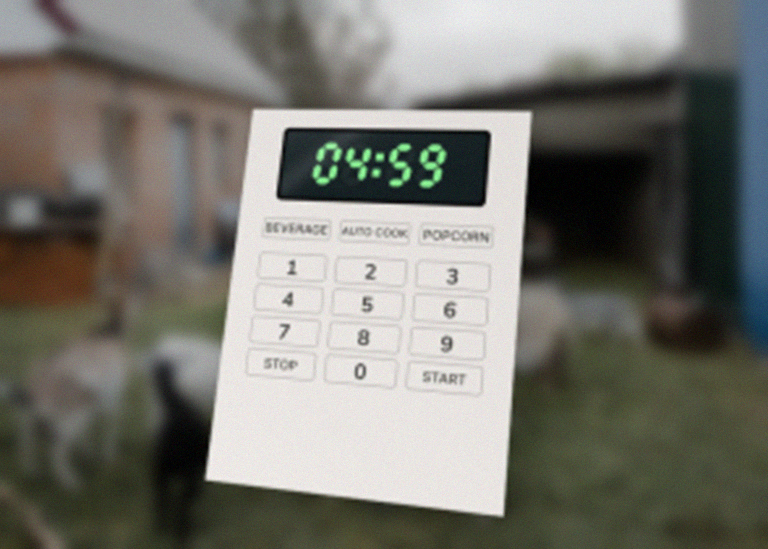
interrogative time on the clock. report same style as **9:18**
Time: **4:59**
